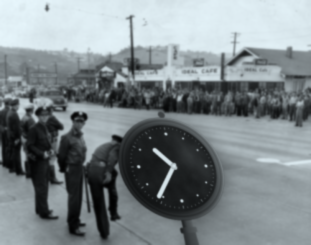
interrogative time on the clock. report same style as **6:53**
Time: **10:36**
